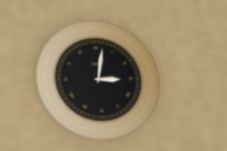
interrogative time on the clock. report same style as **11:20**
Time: **3:02**
